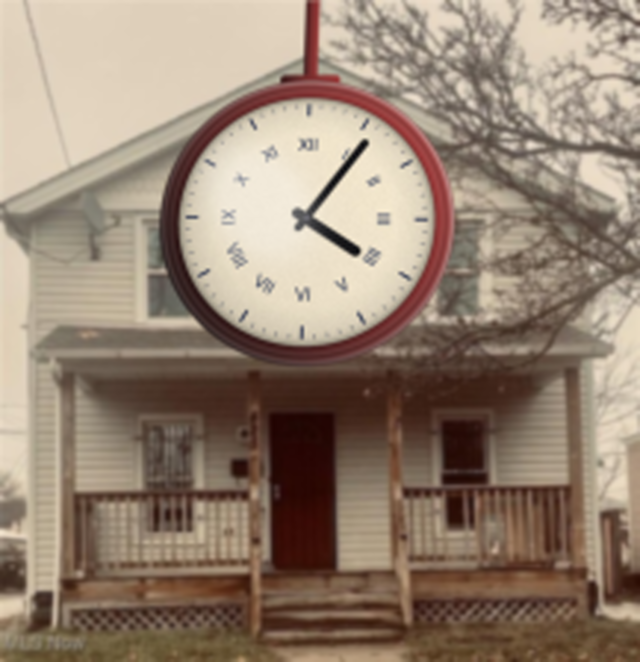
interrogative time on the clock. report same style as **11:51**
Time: **4:06**
